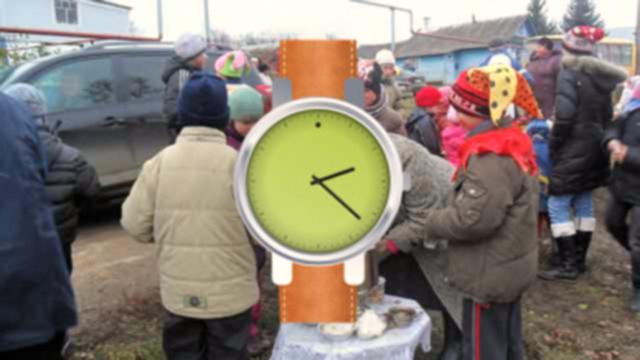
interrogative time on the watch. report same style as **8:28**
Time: **2:22**
